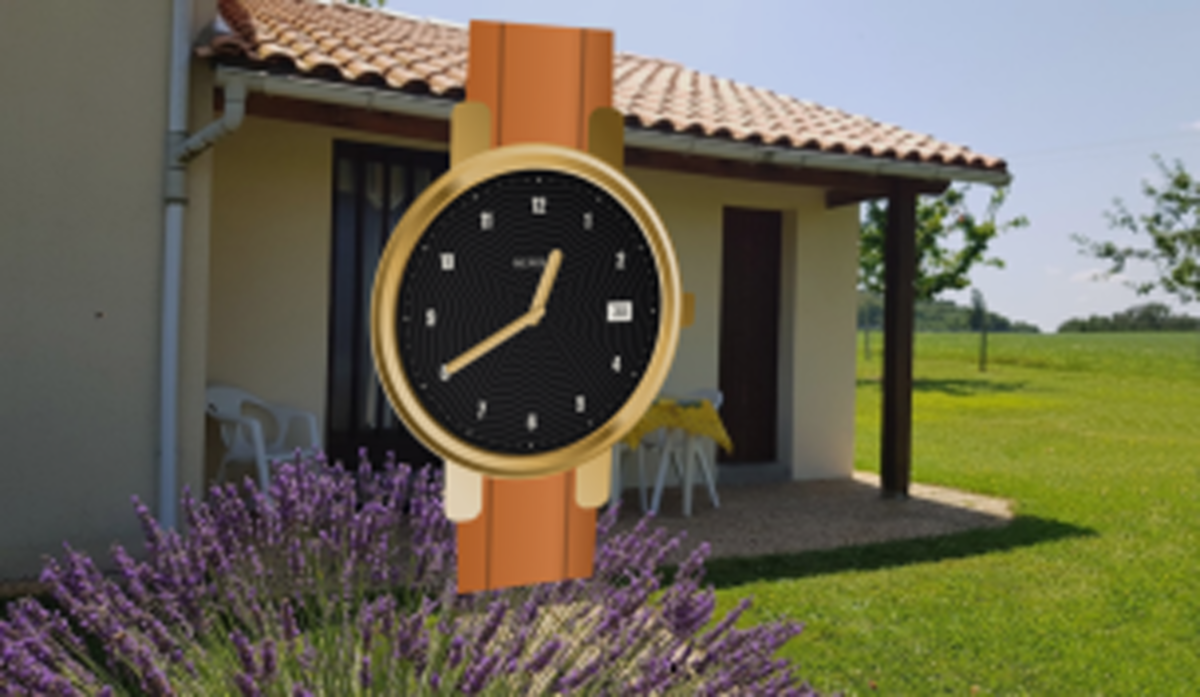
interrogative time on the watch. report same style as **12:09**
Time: **12:40**
